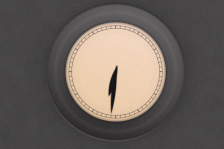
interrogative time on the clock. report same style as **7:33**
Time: **6:31**
